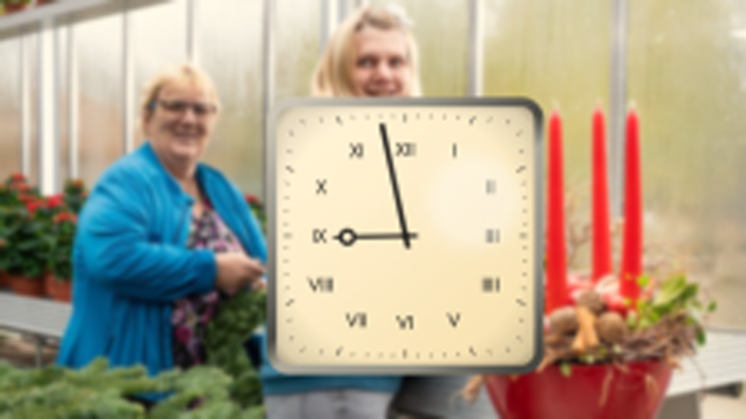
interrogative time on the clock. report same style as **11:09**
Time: **8:58**
